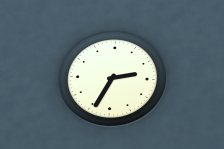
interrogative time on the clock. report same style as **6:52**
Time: **2:34**
